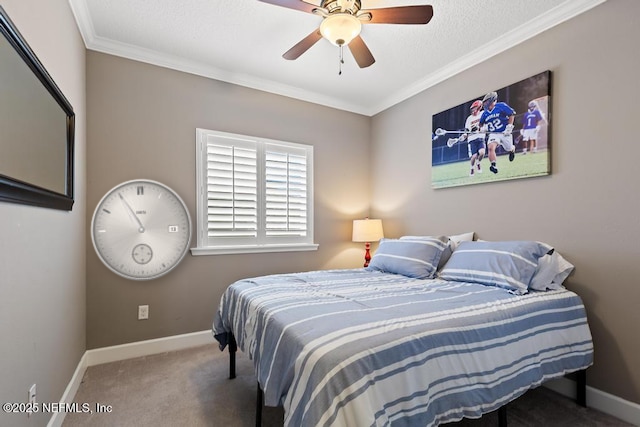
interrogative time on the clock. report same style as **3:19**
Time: **10:55**
